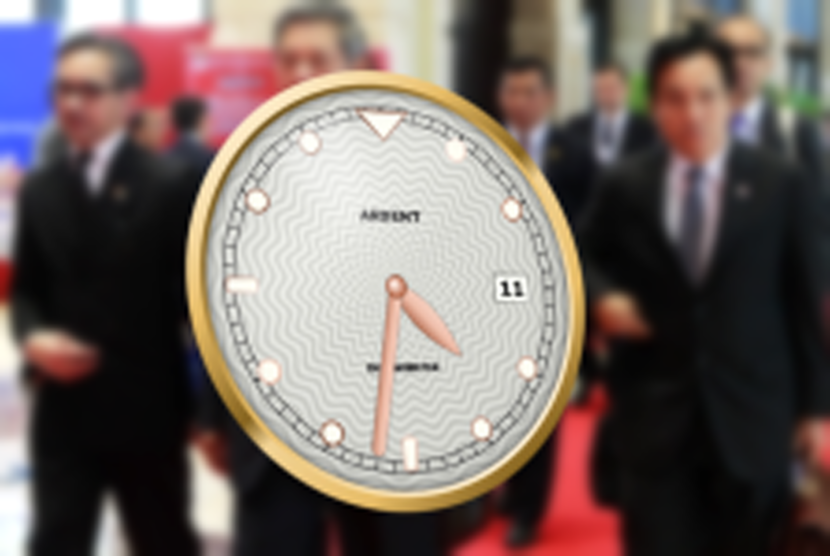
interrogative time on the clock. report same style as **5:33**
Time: **4:32**
